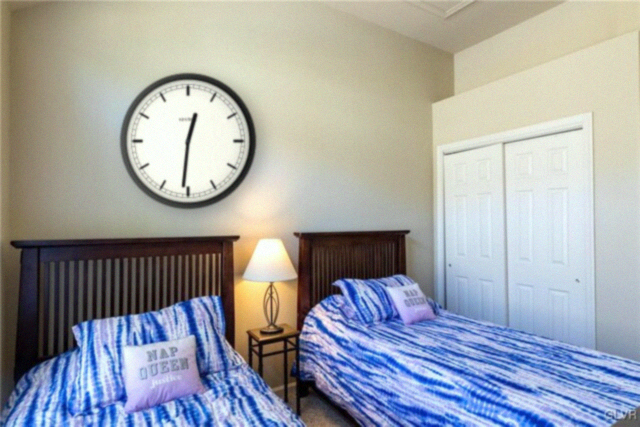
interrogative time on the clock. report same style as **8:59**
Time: **12:31**
